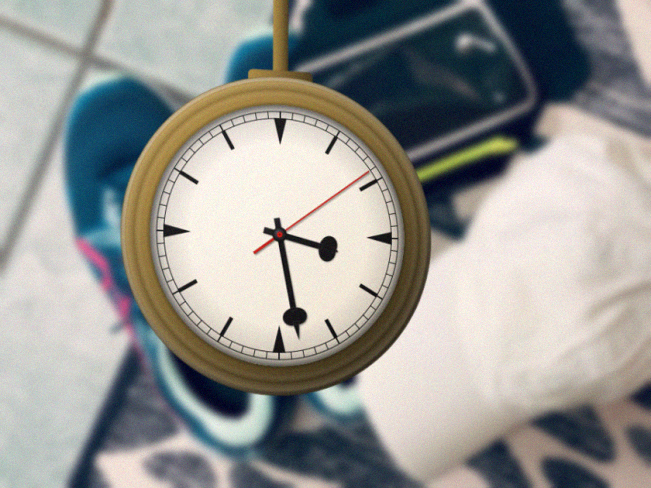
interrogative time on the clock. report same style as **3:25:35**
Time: **3:28:09**
